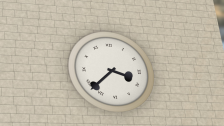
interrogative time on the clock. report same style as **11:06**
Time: **3:38**
